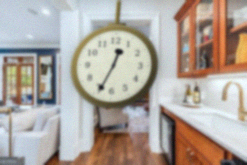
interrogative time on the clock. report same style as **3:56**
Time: **12:34**
